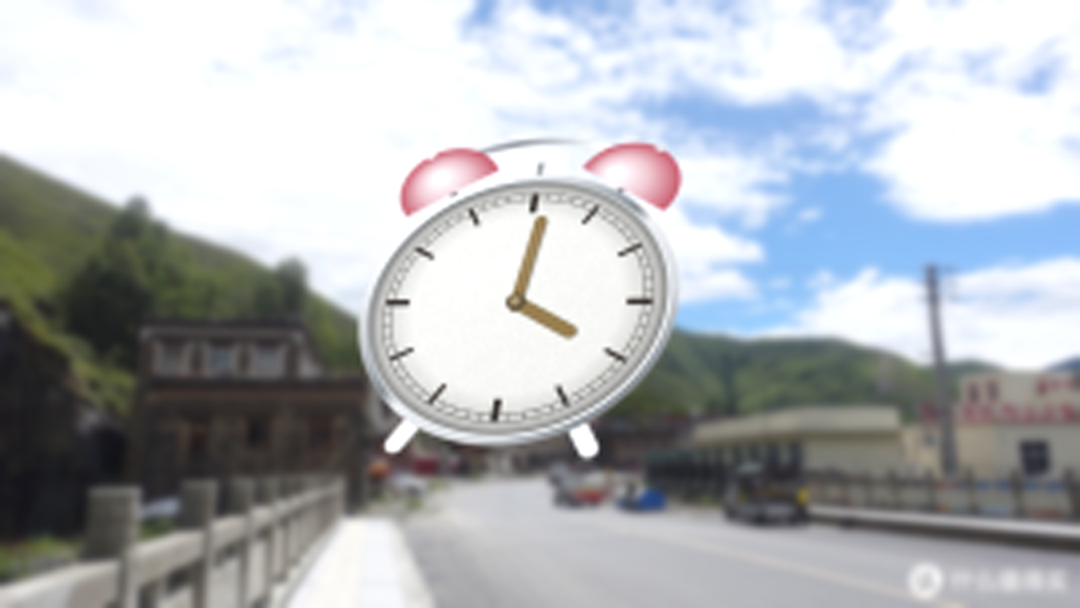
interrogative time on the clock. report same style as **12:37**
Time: **4:01**
